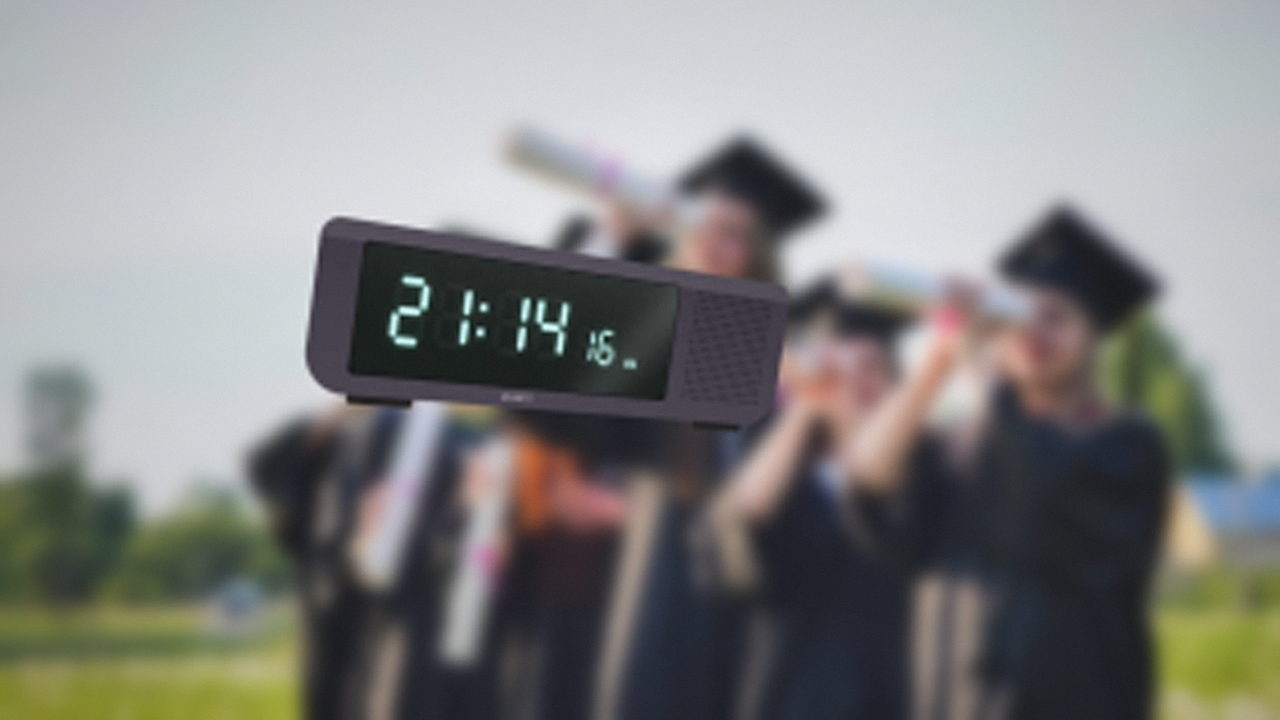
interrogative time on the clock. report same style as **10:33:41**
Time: **21:14:16**
